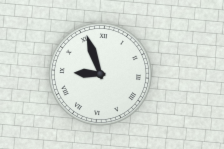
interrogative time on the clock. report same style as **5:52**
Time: **8:56**
